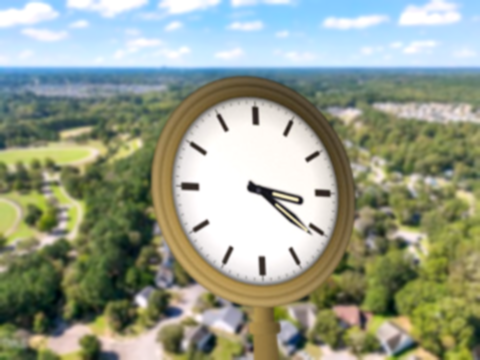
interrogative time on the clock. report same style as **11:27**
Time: **3:21**
